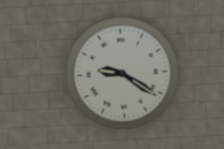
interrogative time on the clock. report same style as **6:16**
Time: **9:21**
